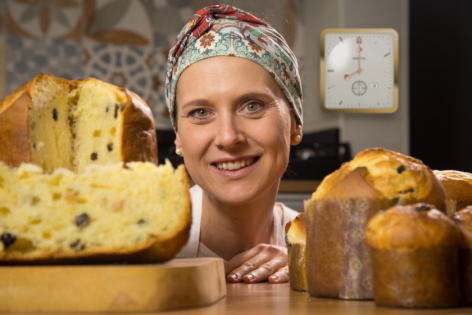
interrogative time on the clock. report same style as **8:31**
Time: **8:00**
